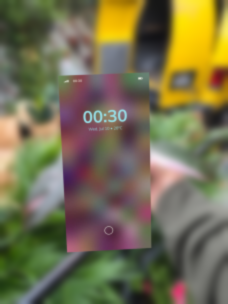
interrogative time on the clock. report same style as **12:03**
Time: **0:30**
